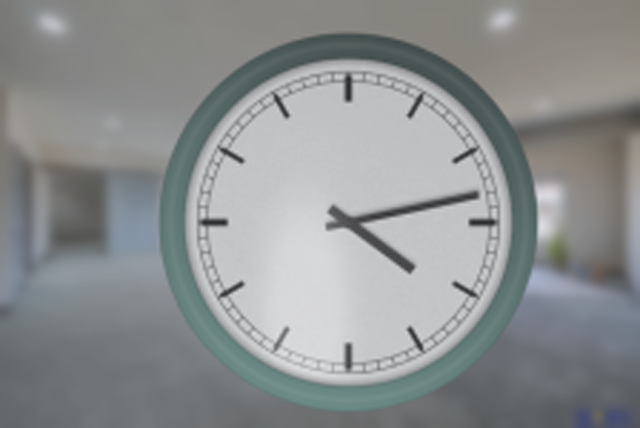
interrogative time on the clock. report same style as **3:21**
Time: **4:13**
